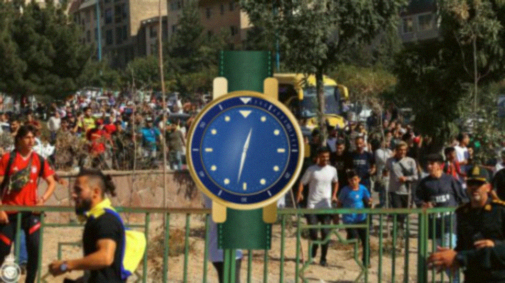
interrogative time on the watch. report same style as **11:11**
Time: **12:32**
